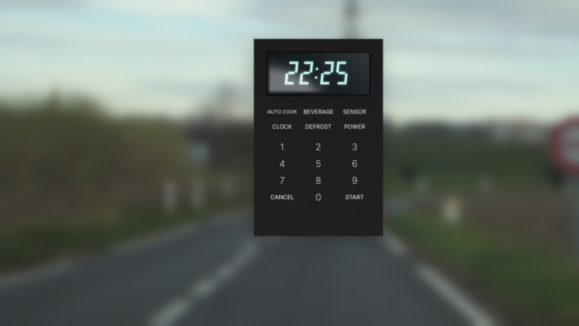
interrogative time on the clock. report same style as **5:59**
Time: **22:25**
